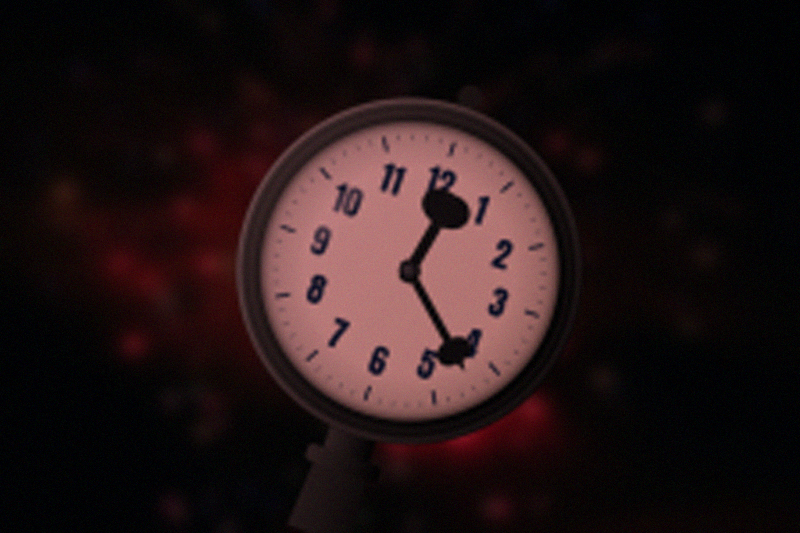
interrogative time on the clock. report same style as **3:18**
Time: **12:22**
